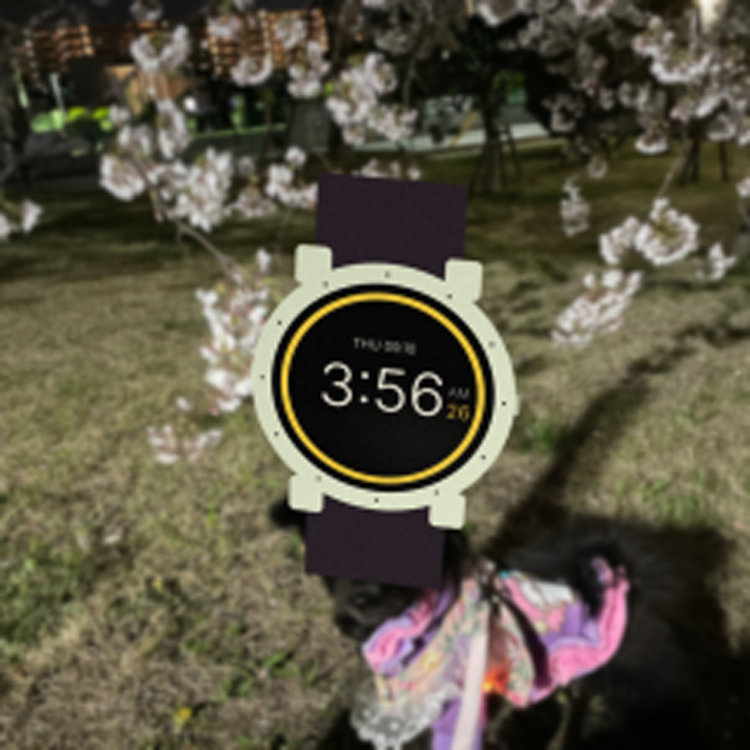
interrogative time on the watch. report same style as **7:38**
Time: **3:56**
